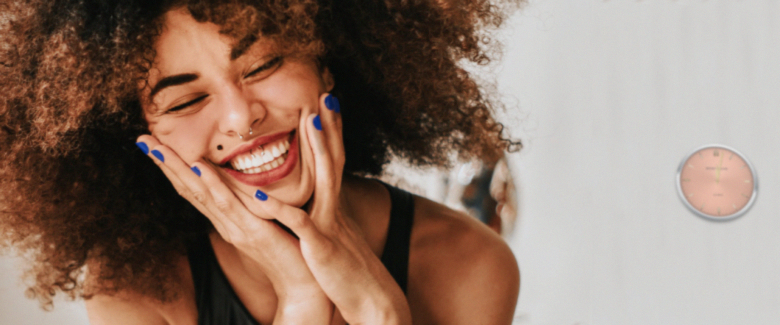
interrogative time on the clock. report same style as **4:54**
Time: **12:02**
